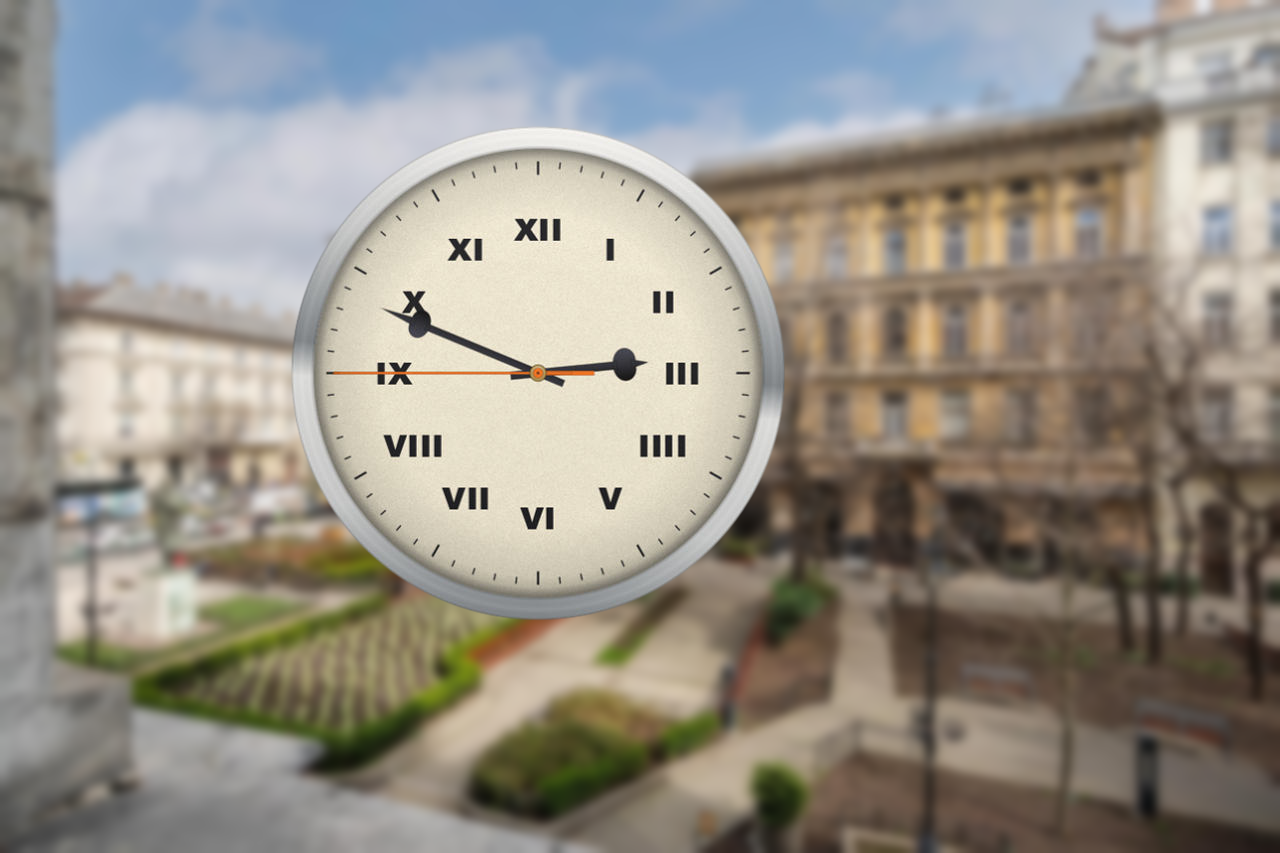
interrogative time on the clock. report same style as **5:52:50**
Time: **2:48:45**
